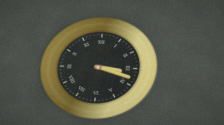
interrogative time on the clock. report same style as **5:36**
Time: **3:18**
